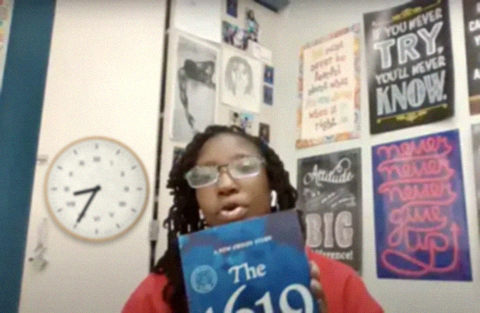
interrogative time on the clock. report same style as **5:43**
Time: **8:35**
